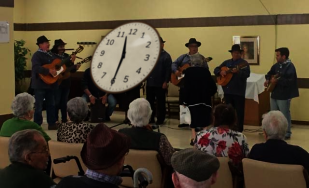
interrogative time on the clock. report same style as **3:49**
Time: **11:30**
